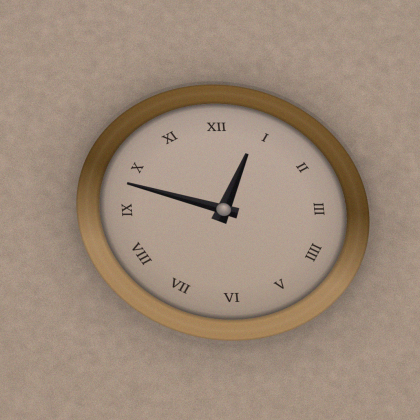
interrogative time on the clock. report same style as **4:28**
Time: **12:48**
